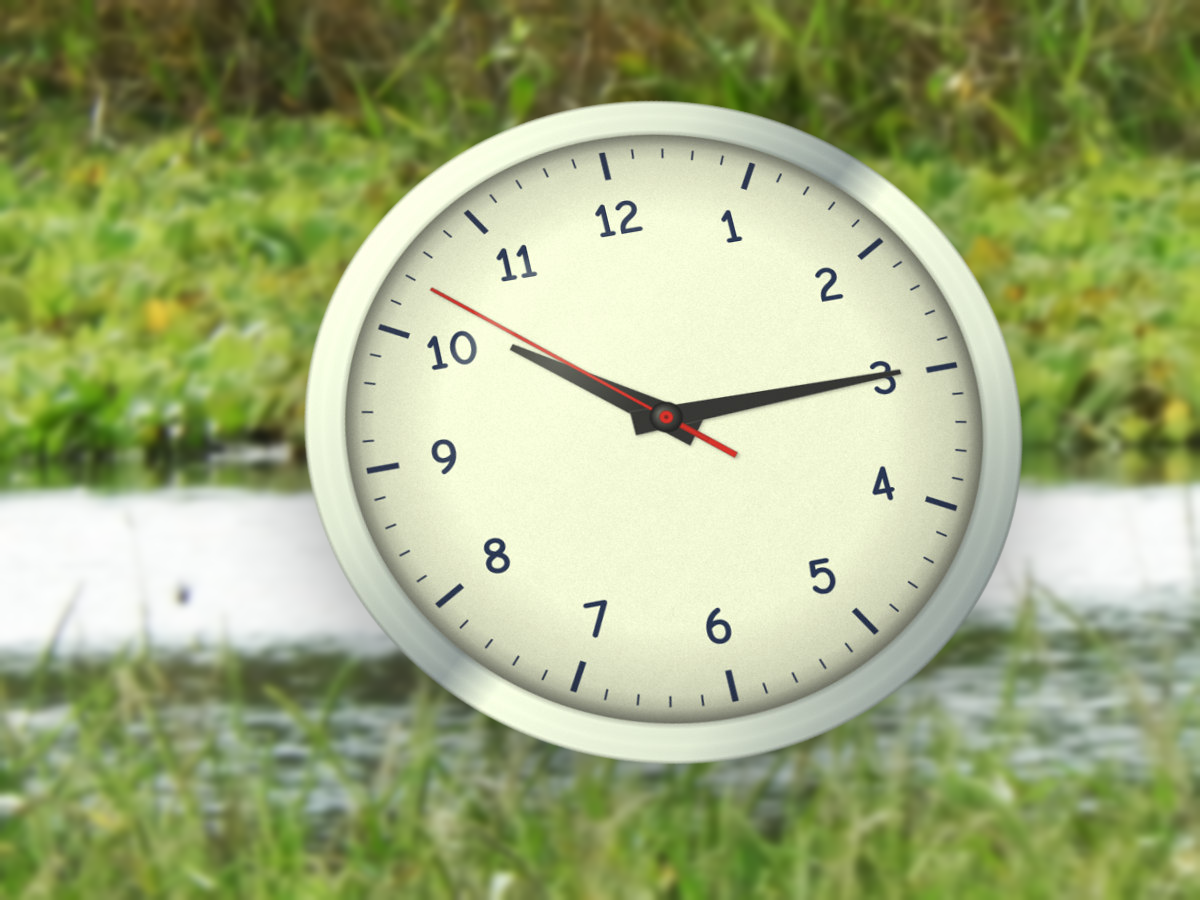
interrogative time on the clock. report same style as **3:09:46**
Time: **10:14:52**
